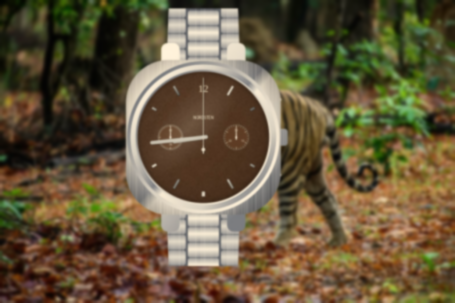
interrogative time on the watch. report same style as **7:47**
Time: **8:44**
